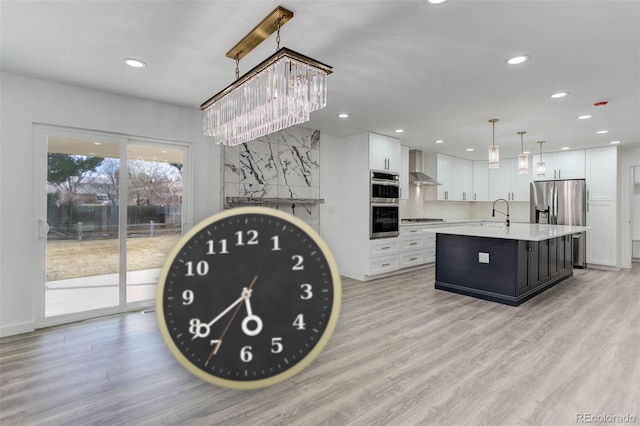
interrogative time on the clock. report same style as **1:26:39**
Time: **5:38:35**
